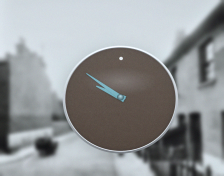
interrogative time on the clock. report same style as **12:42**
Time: **9:51**
